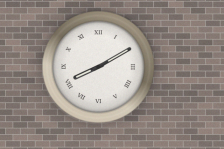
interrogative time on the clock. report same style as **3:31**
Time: **8:10**
